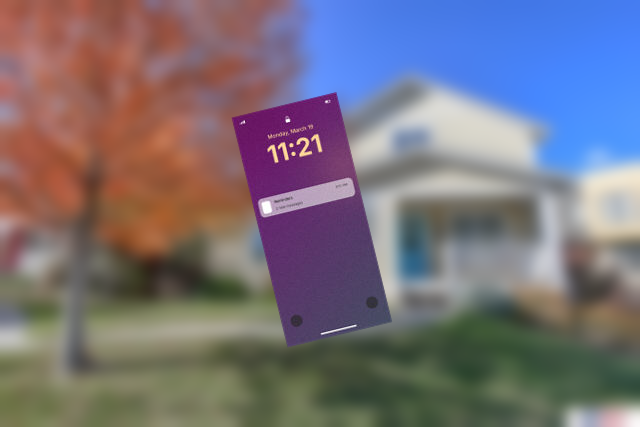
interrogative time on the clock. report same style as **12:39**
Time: **11:21**
